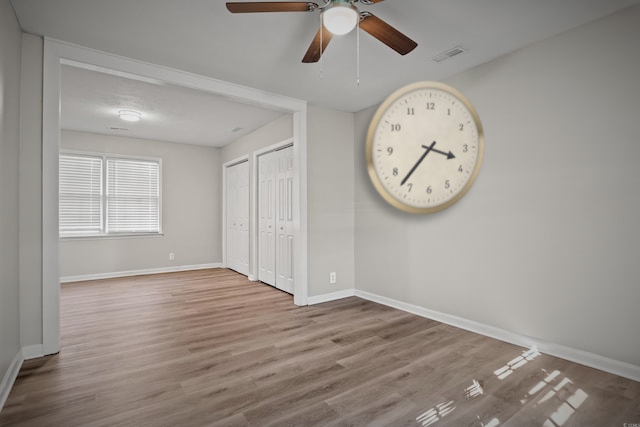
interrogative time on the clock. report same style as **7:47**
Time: **3:37**
